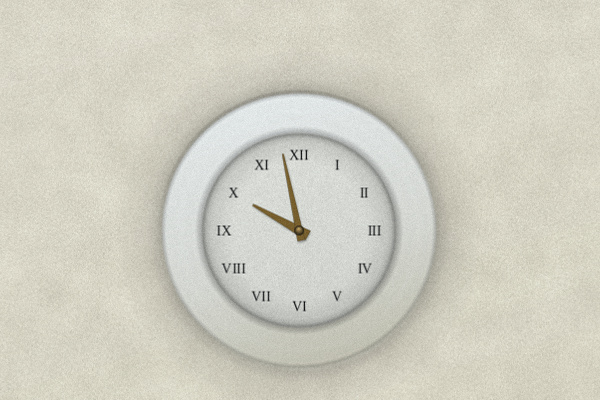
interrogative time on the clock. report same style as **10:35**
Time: **9:58**
